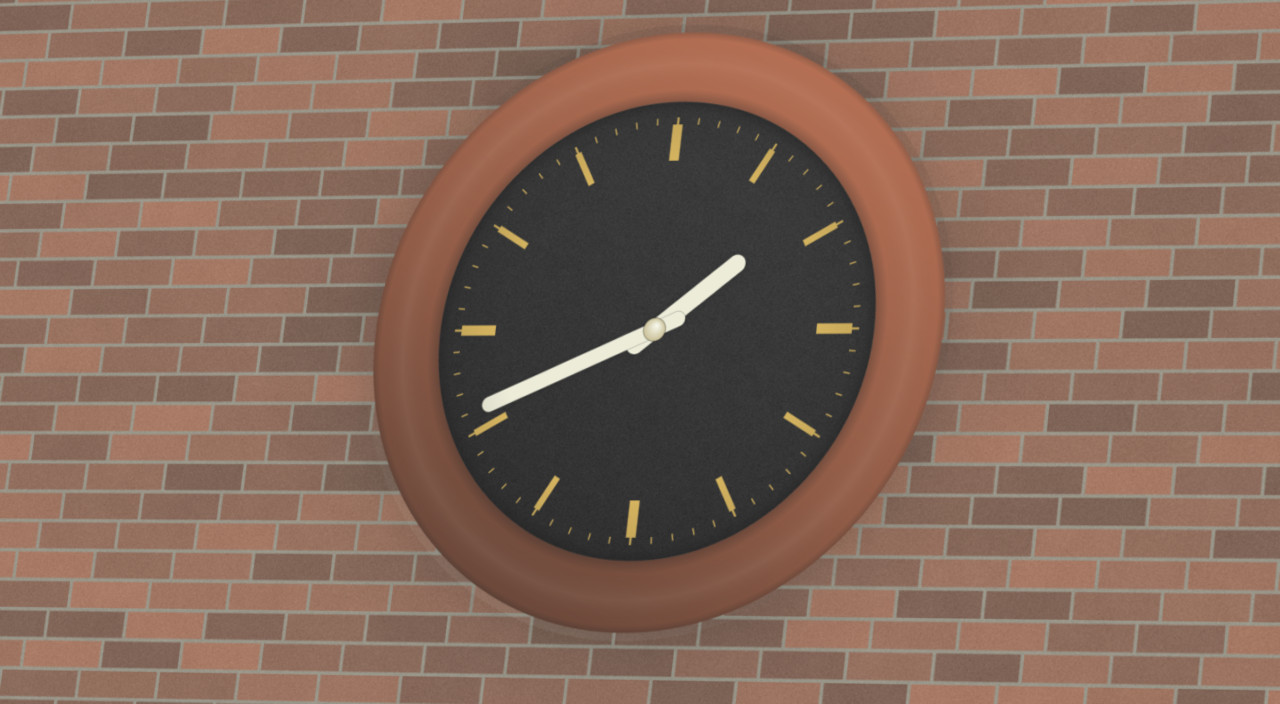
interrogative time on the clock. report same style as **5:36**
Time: **1:41**
